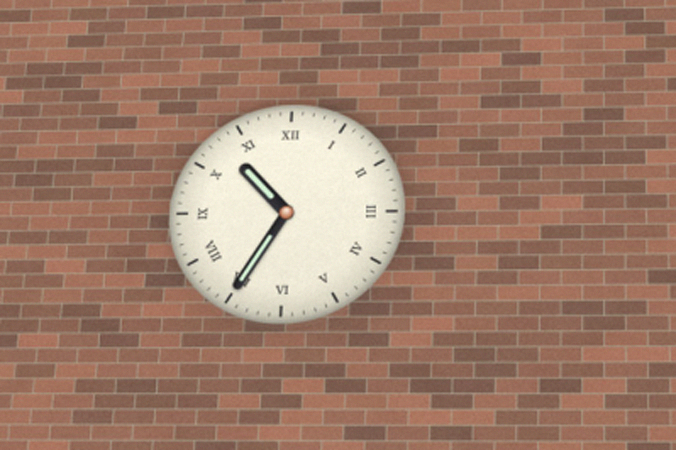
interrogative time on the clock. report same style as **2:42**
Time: **10:35**
